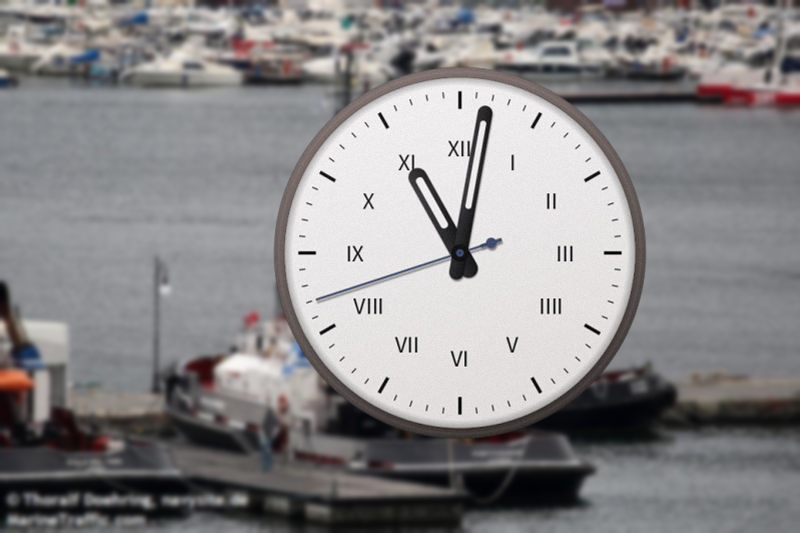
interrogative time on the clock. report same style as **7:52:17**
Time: **11:01:42**
